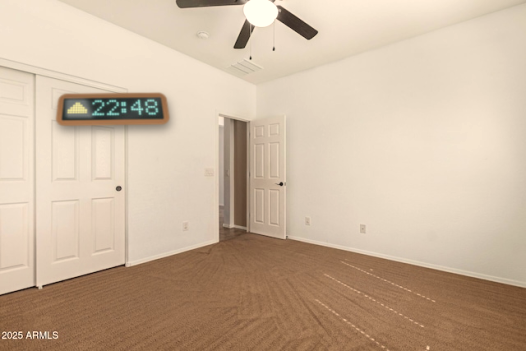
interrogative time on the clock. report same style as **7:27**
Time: **22:48**
